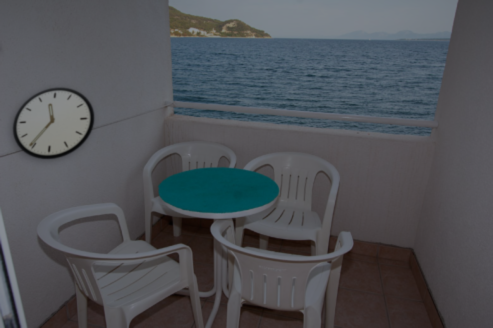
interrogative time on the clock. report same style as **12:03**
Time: **11:36**
